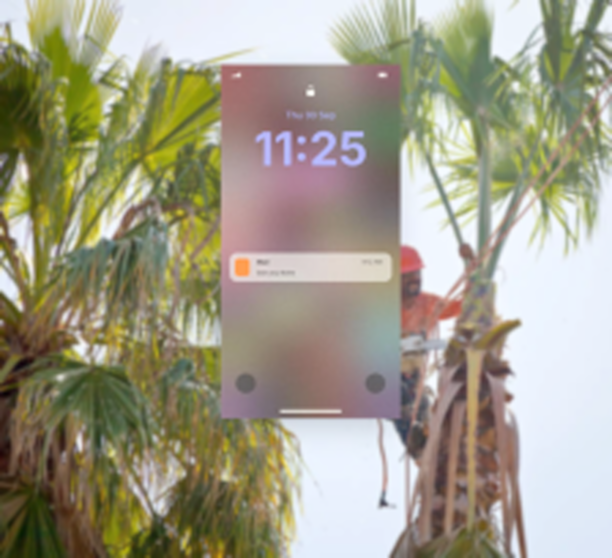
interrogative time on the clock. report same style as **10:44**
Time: **11:25**
